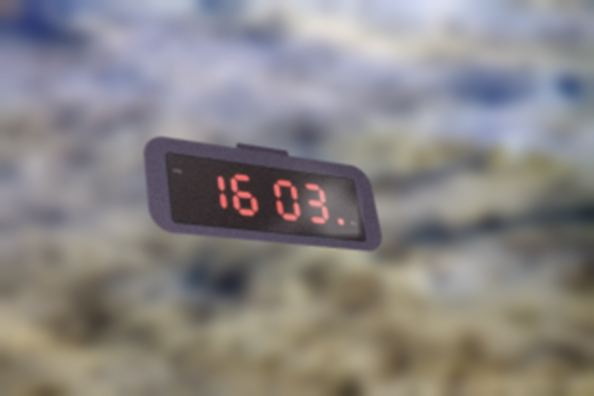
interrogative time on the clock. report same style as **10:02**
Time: **16:03**
